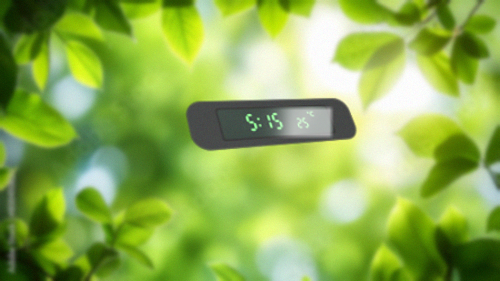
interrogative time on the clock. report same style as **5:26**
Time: **5:15**
